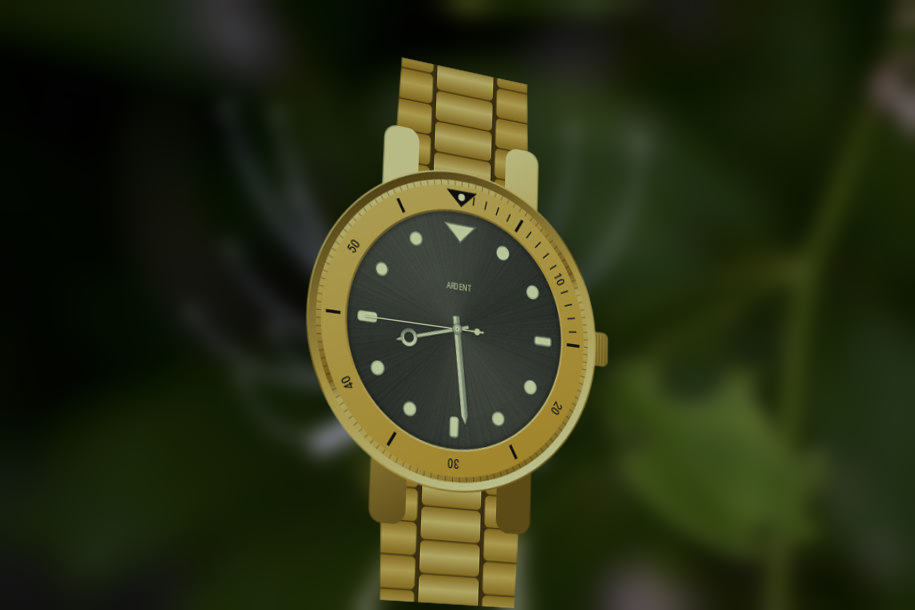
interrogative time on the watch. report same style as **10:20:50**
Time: **8:28:45**
